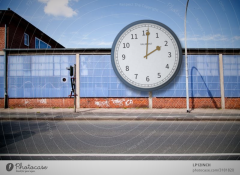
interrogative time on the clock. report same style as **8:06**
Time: **2:01**
